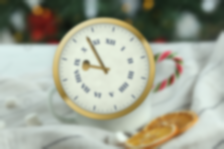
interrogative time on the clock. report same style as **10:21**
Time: **8:53**
